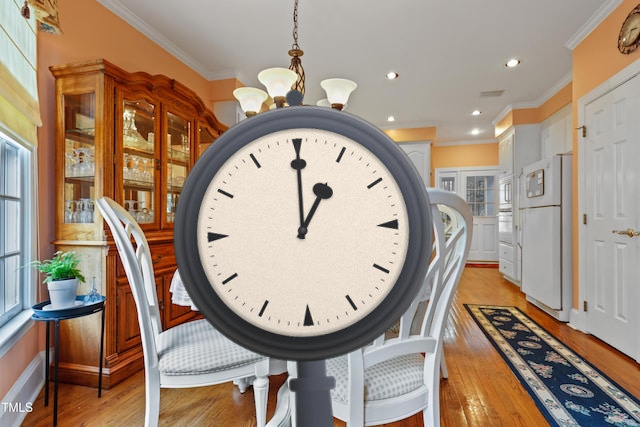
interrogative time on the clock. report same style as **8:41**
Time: **1:00**
